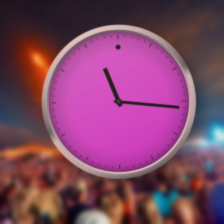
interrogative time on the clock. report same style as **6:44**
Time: **11:16**
